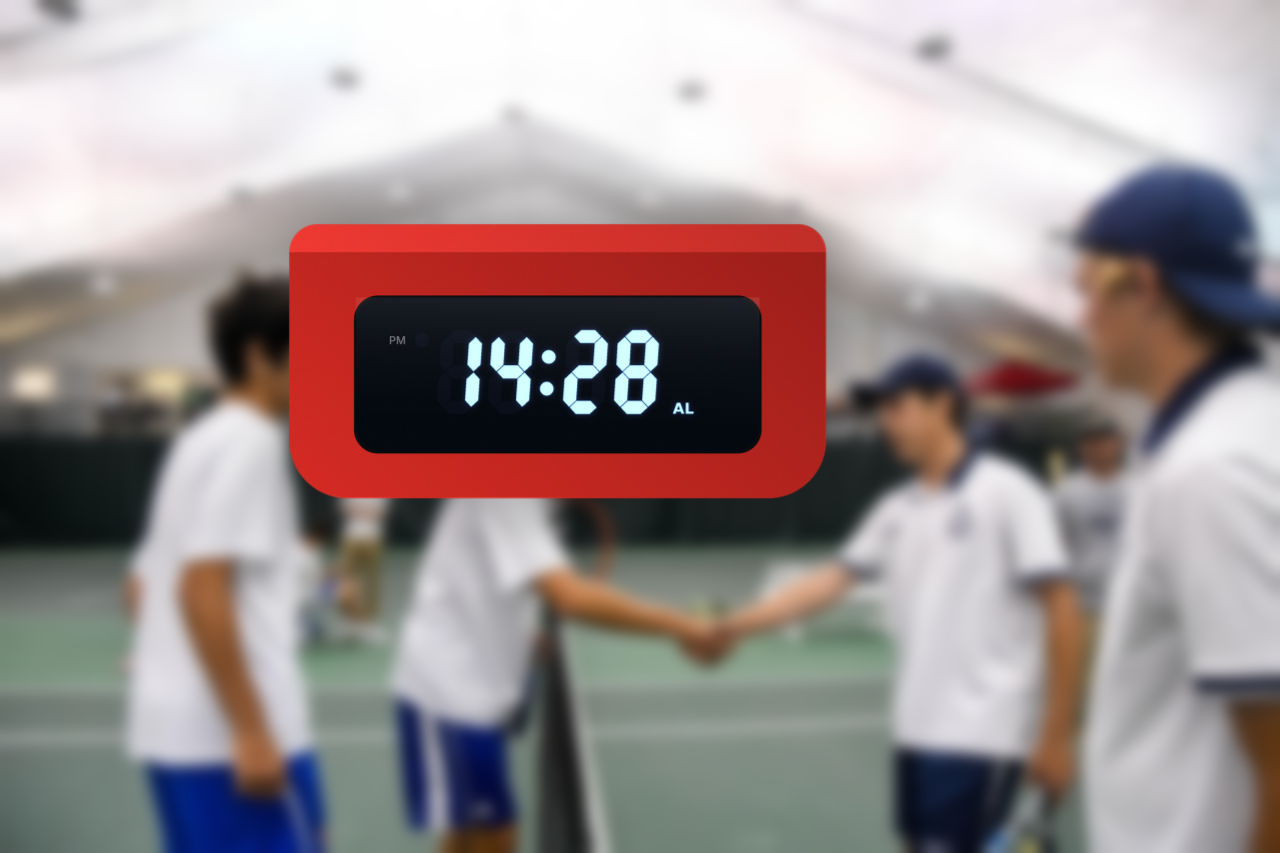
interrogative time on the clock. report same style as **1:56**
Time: **14:28**
